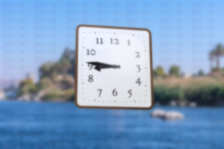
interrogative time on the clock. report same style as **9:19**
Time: **8:46**
